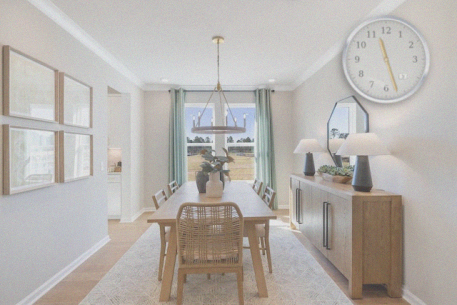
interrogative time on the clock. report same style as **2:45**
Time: **11:27**
